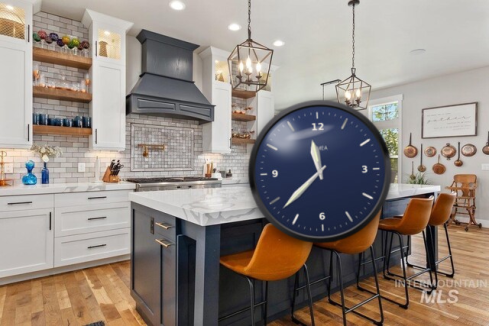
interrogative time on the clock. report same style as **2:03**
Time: **11:38**
